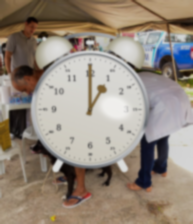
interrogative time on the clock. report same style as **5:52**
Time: **1:00**
